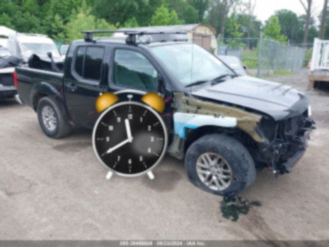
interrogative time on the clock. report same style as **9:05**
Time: **11:40**
